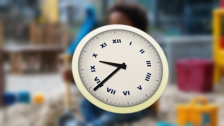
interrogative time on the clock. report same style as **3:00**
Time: **9:39**
